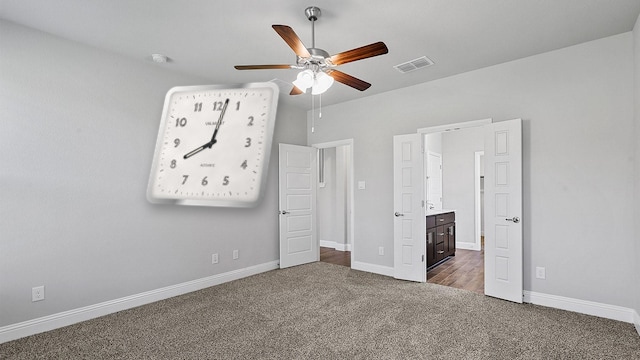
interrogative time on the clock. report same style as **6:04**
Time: **8:02**
